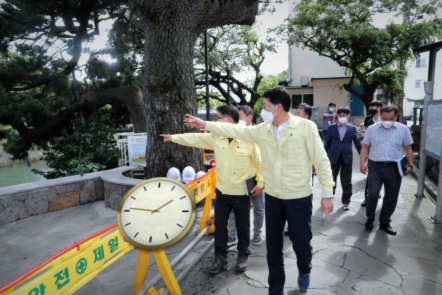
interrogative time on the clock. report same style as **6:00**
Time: **1:46**
